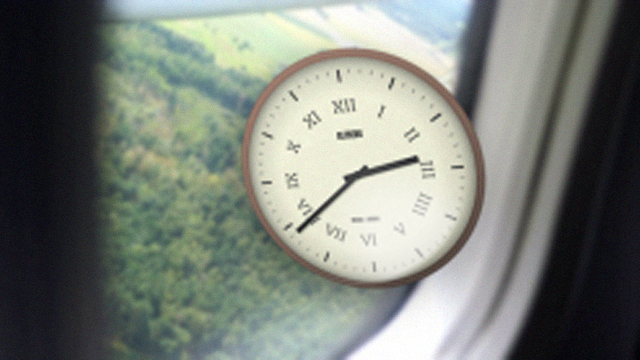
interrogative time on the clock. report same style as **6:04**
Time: **2:39**
